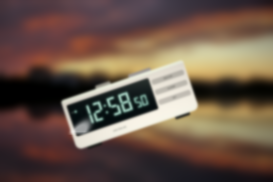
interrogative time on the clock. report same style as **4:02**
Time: **12:58**
